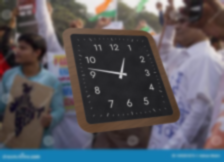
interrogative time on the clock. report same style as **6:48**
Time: **12:47**
